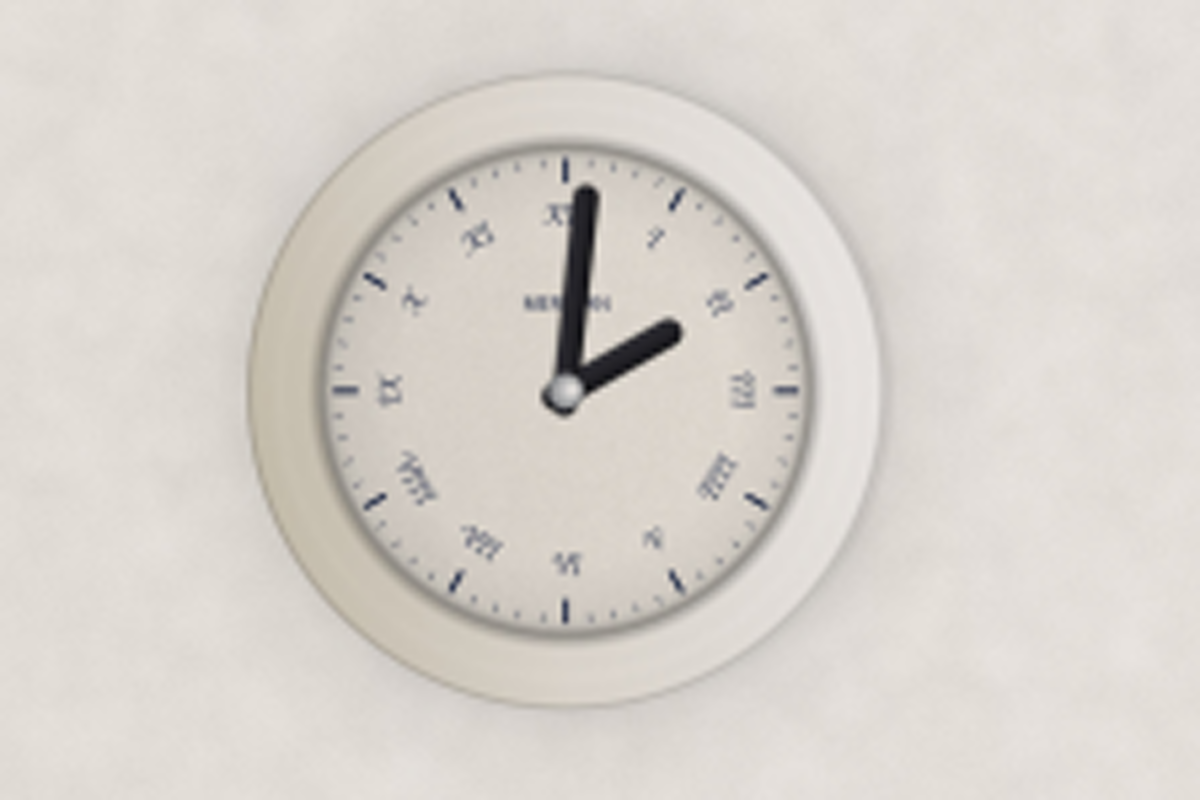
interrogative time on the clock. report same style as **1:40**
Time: **2:01**
